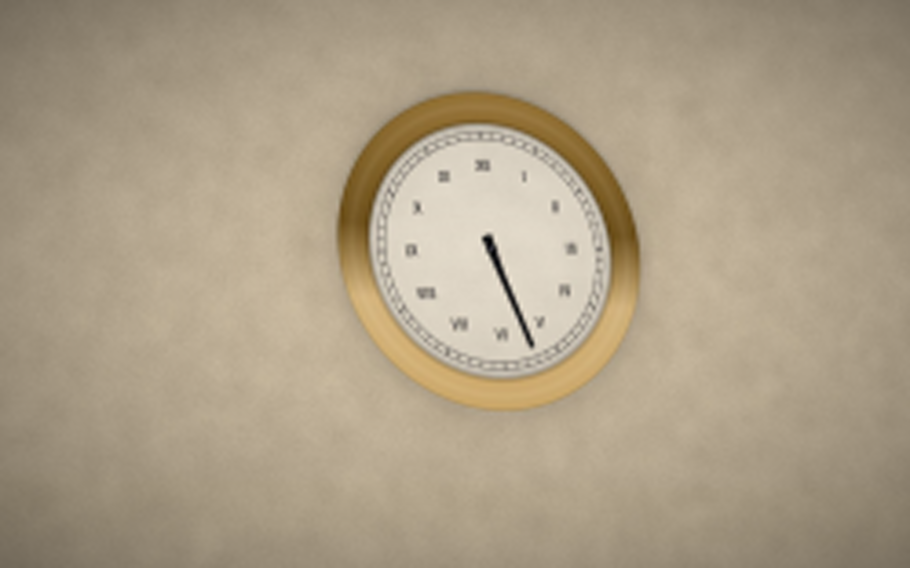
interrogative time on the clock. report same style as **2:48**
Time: **5:27**
